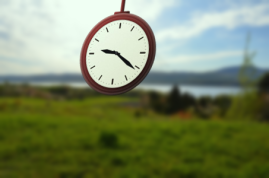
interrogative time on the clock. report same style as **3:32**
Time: **9:21**
